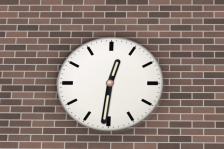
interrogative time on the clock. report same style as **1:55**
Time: **12:31**
